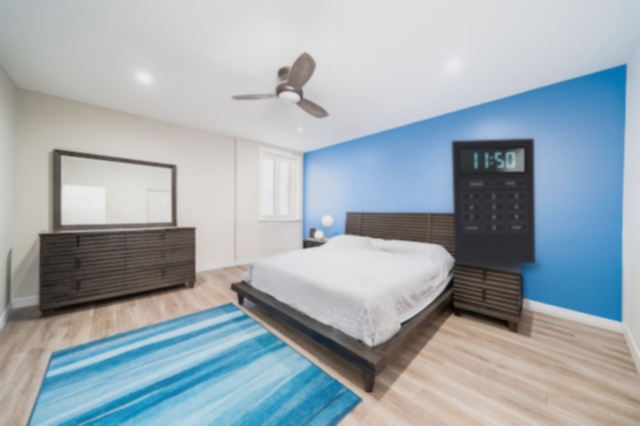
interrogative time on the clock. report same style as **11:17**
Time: **11:50**
